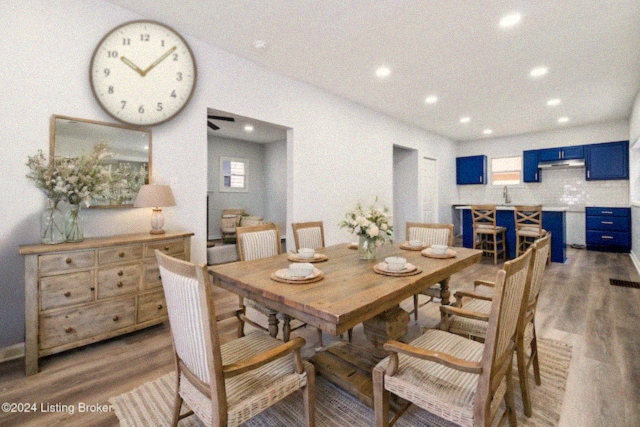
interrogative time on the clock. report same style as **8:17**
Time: **10:08**
